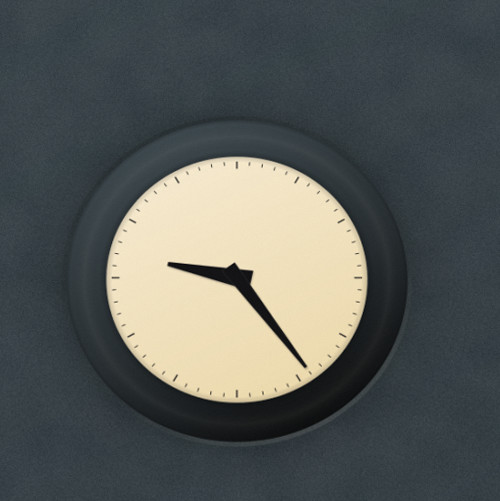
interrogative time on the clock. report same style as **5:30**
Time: **9:24**
